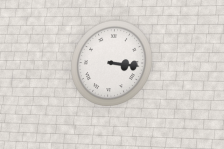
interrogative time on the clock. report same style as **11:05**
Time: **3:16**
